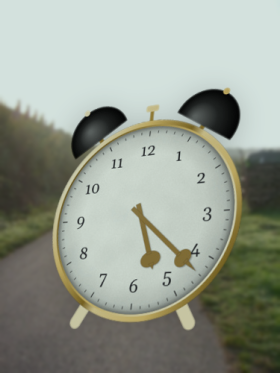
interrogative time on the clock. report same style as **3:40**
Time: **5:22**
